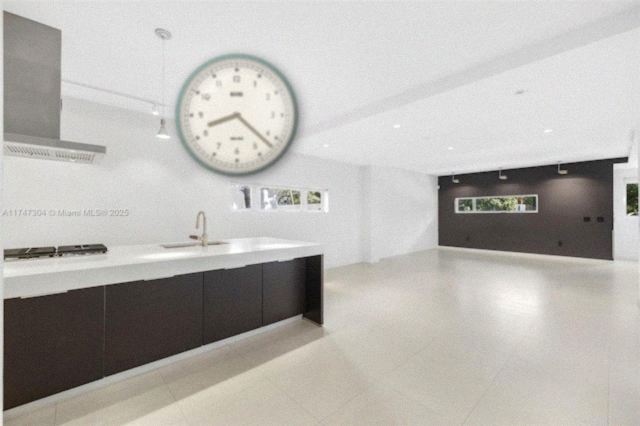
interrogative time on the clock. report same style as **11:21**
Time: **8:22**
